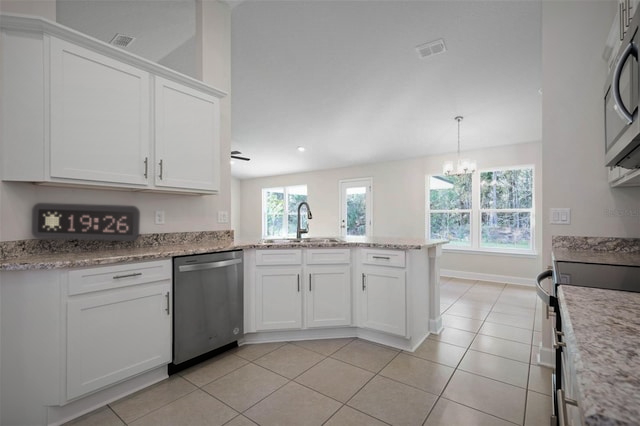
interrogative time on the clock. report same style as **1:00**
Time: **19:26**
